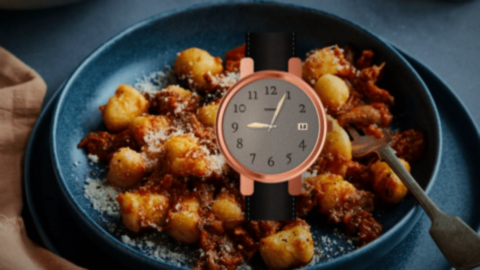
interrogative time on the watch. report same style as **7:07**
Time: **9:04**
